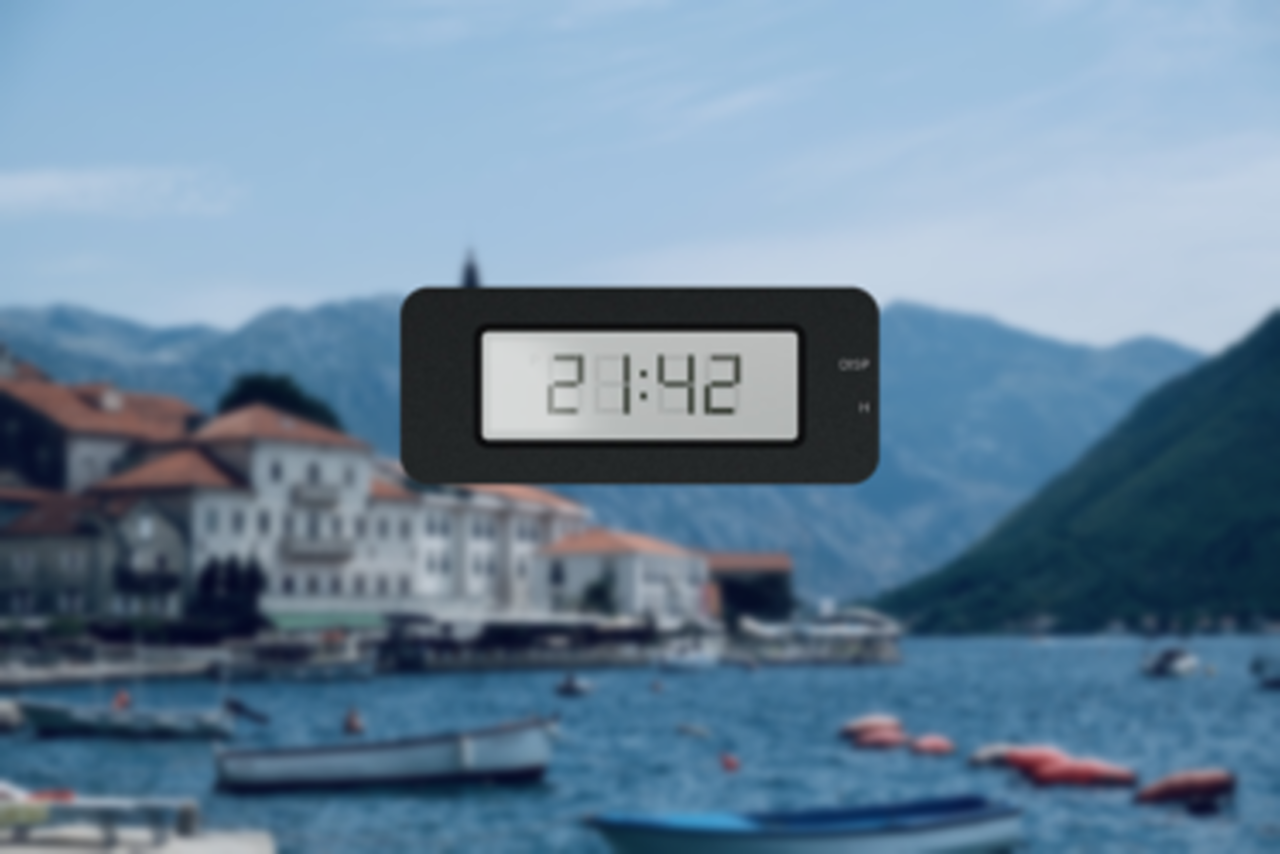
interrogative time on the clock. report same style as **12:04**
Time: **21:42**
